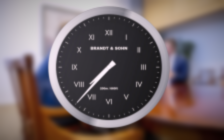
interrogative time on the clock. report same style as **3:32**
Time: **7:37**
